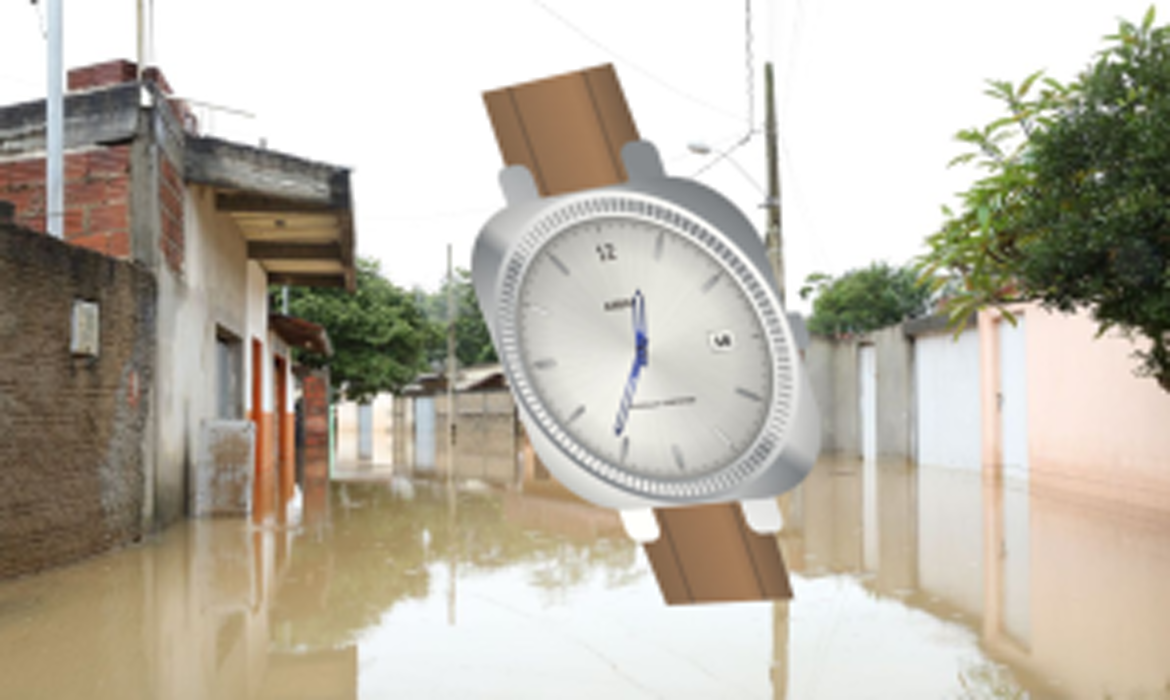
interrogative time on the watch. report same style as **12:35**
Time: **12:36**
